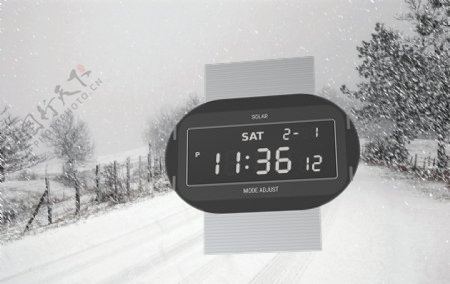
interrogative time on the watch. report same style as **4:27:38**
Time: **11:36:12**
